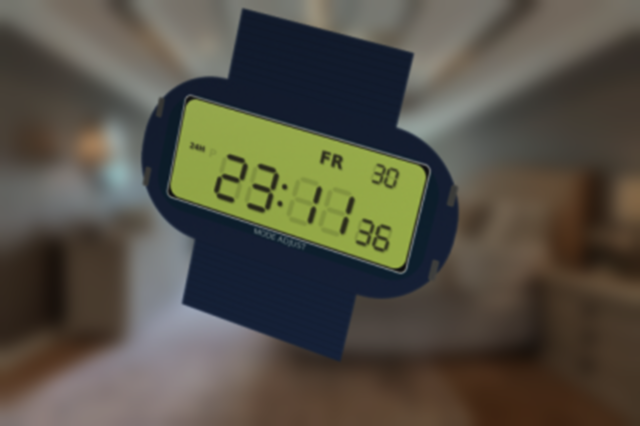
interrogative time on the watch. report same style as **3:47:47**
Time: **23:11:36**
